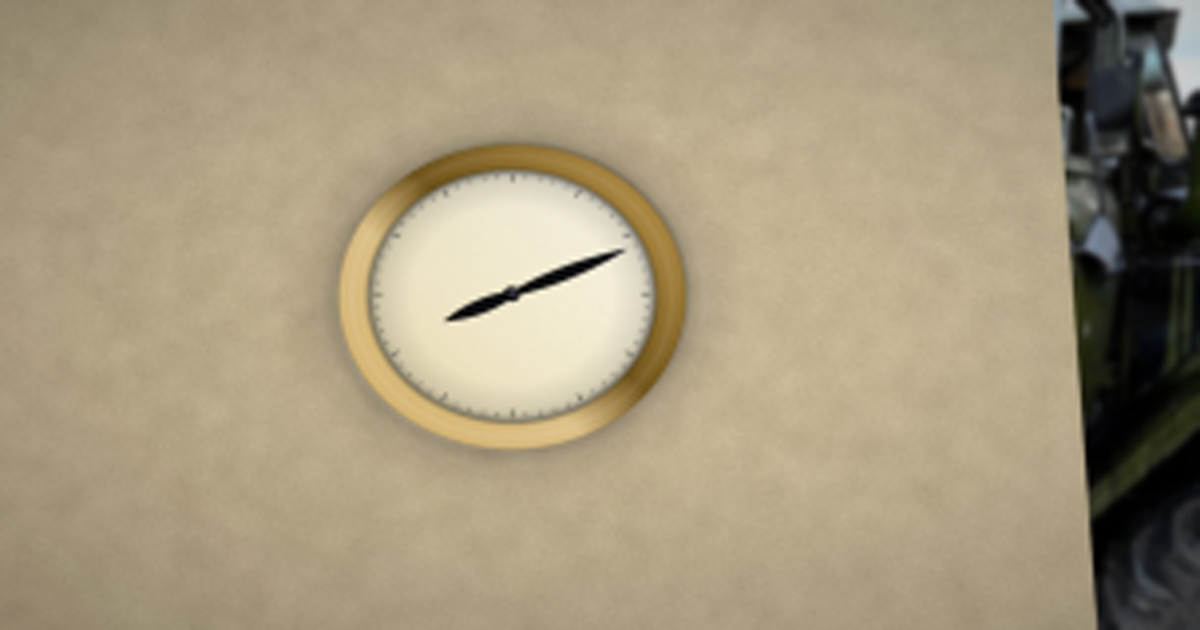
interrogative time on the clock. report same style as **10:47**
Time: **8:11**
